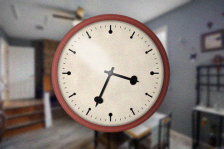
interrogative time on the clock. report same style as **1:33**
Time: **3:34**
